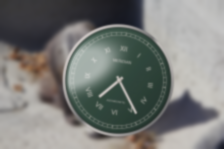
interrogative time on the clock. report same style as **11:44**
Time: **7:24**
